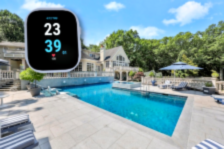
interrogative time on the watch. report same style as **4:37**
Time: **23:39**
